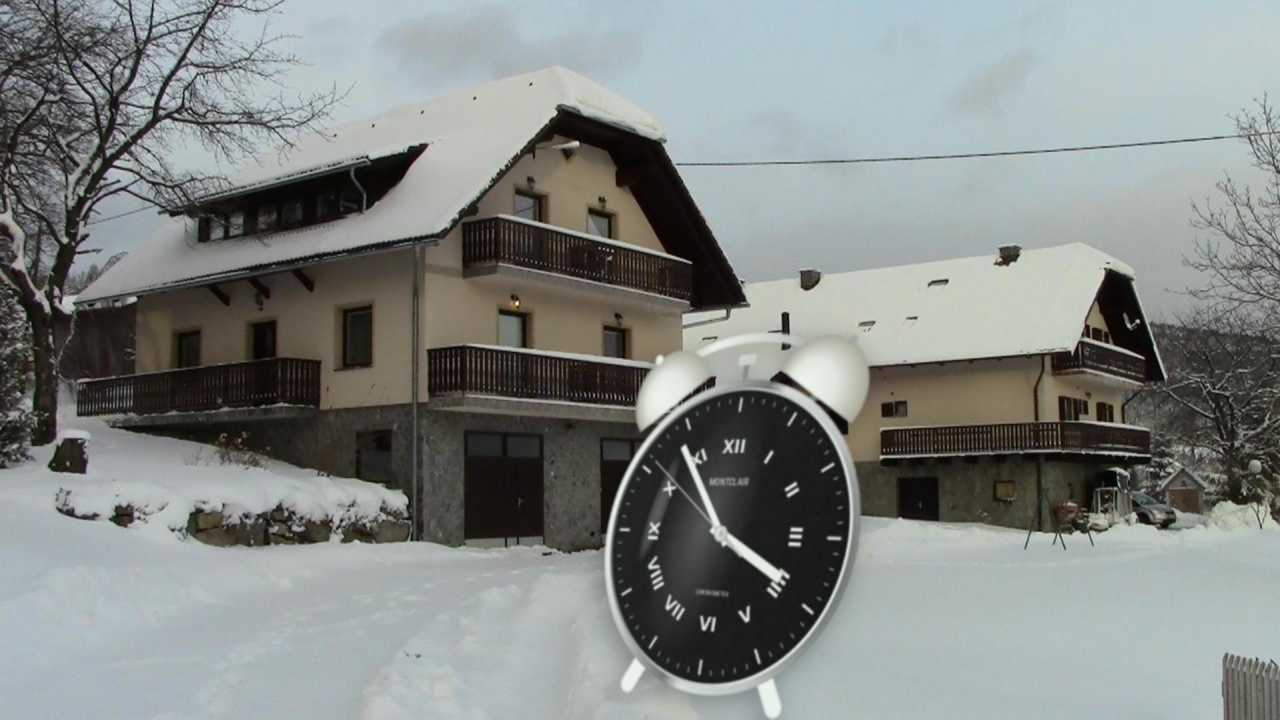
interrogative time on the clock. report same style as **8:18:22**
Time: **3:53:51**
